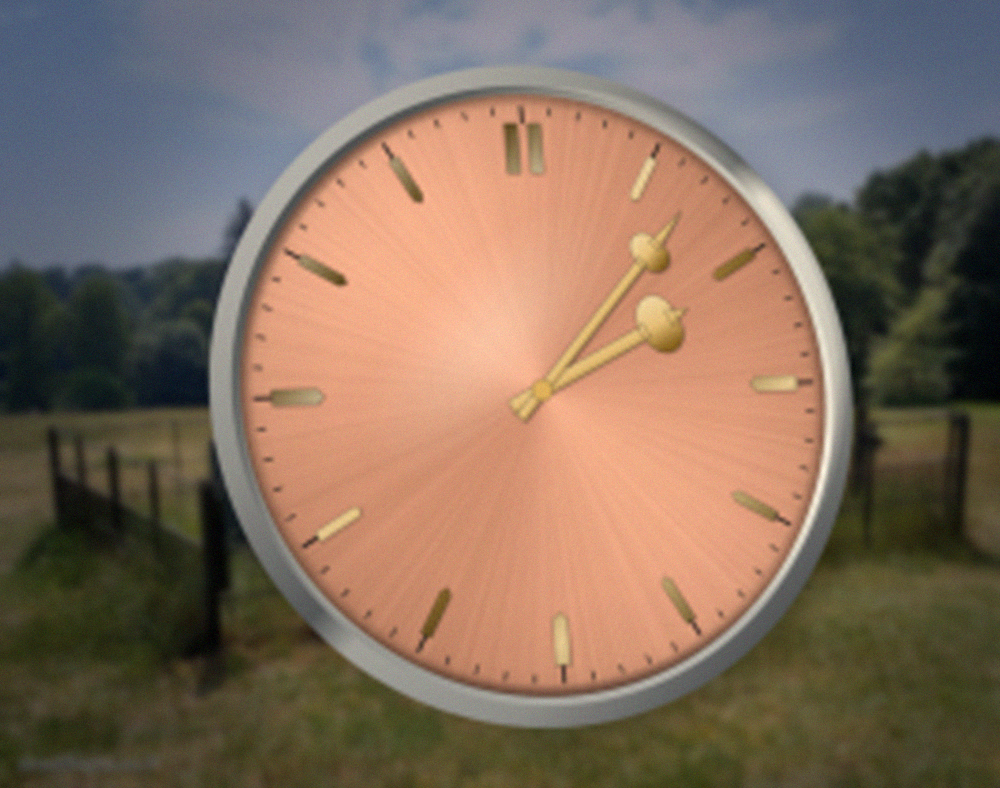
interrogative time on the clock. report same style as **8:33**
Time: **2:07**
